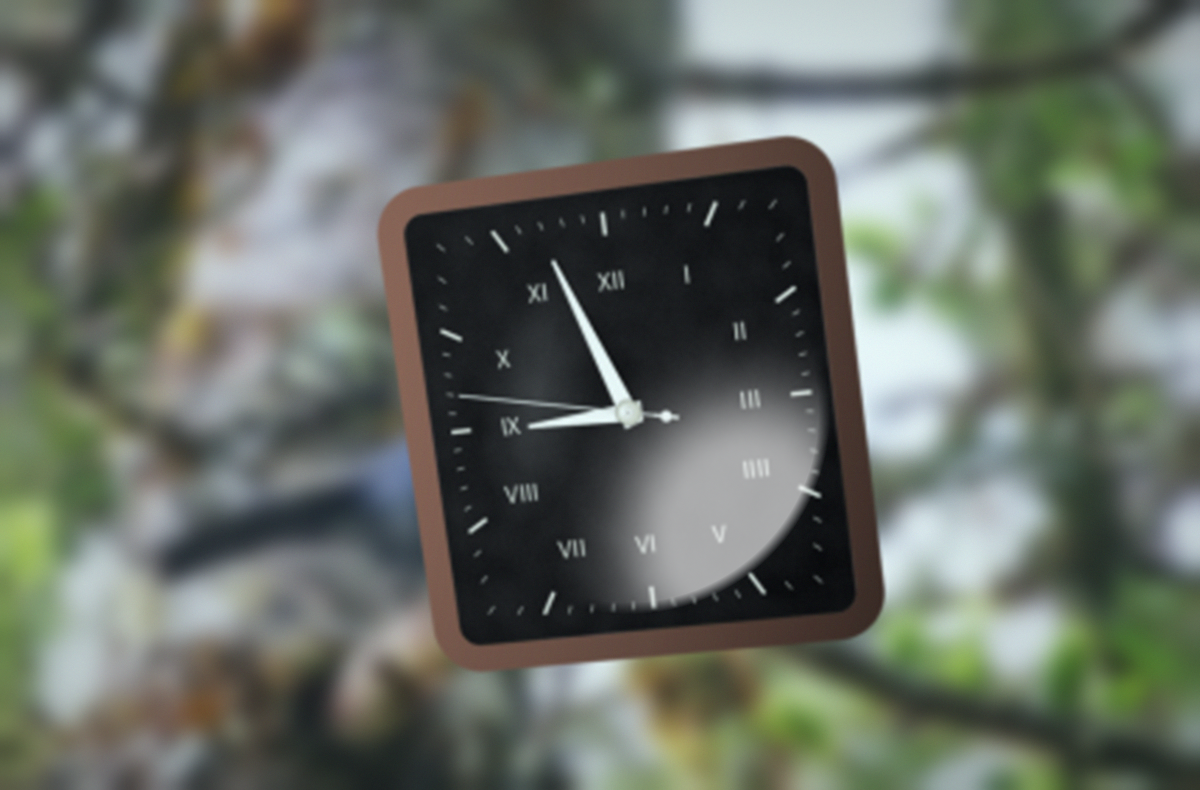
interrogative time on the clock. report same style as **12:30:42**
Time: **8:56:47**
